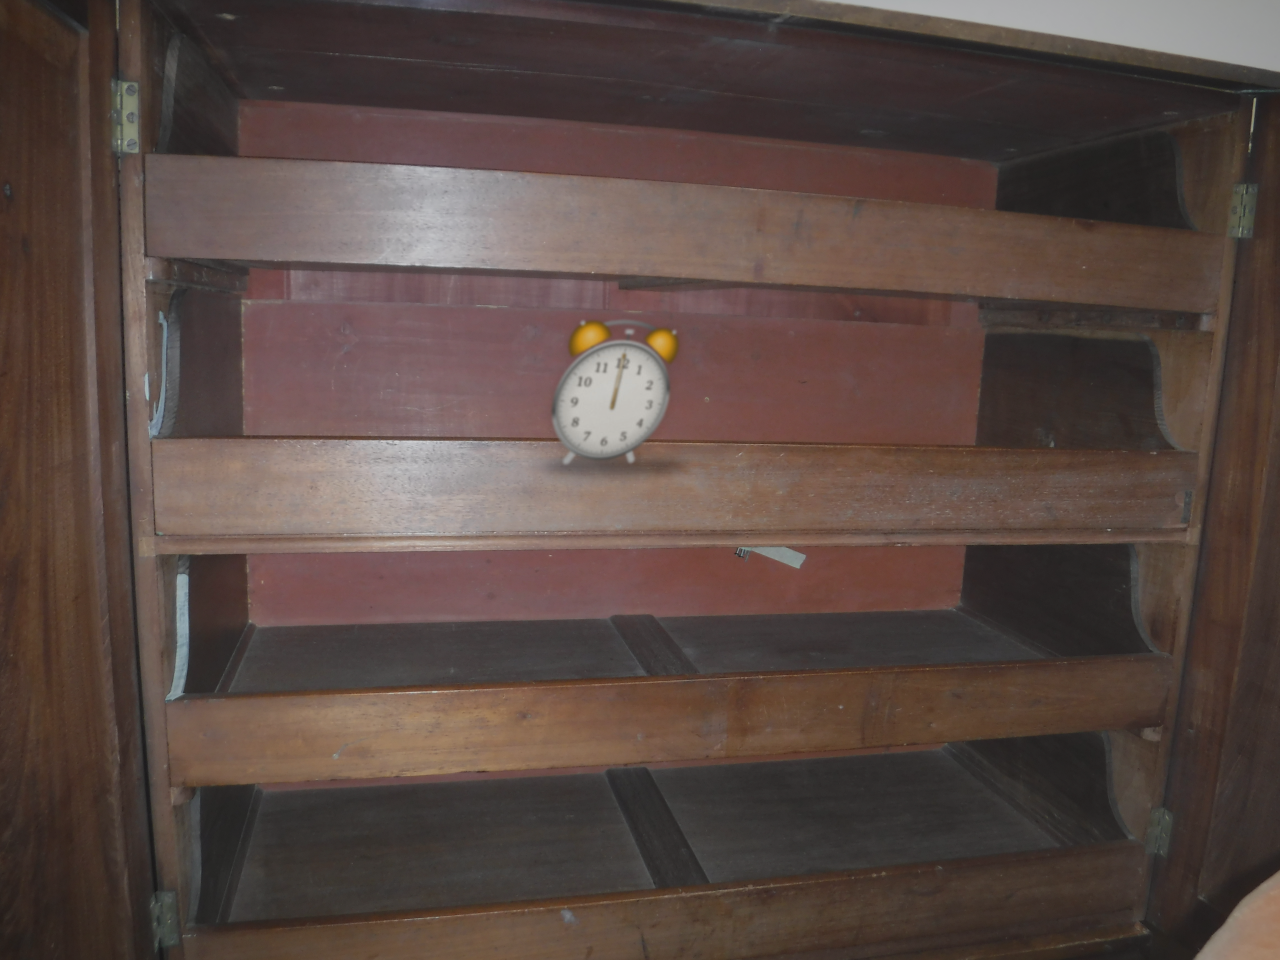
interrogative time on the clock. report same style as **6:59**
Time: **12:00**
